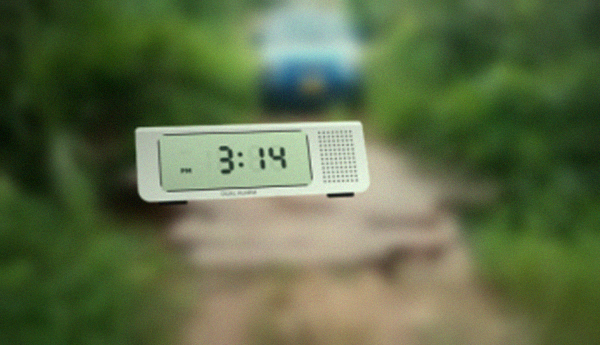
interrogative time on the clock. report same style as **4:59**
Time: **3:14**
